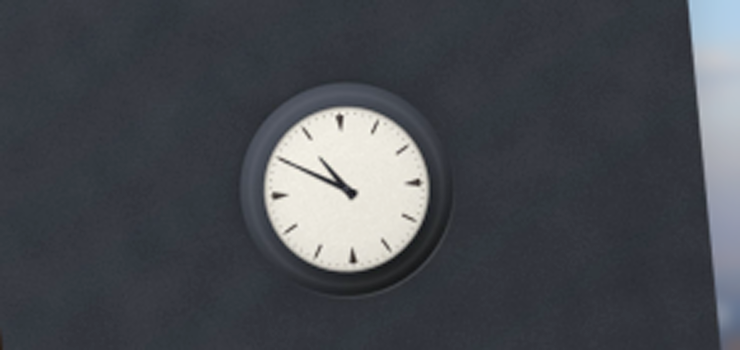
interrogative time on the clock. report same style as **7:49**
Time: **10:50**
